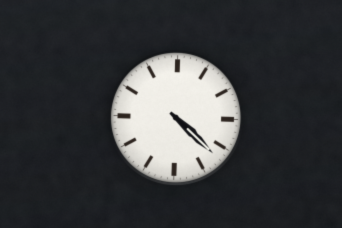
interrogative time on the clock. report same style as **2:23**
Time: **4:22**
